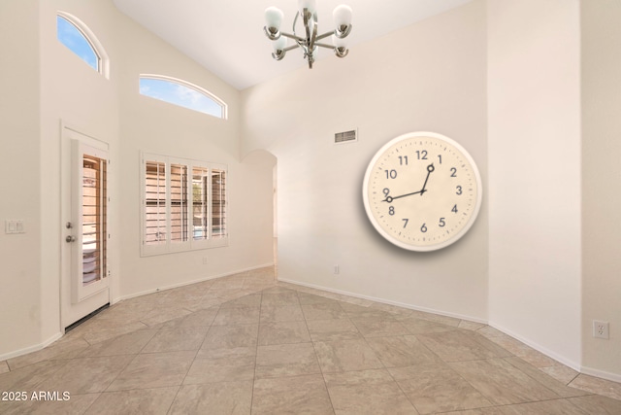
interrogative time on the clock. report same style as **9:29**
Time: **12:43**
